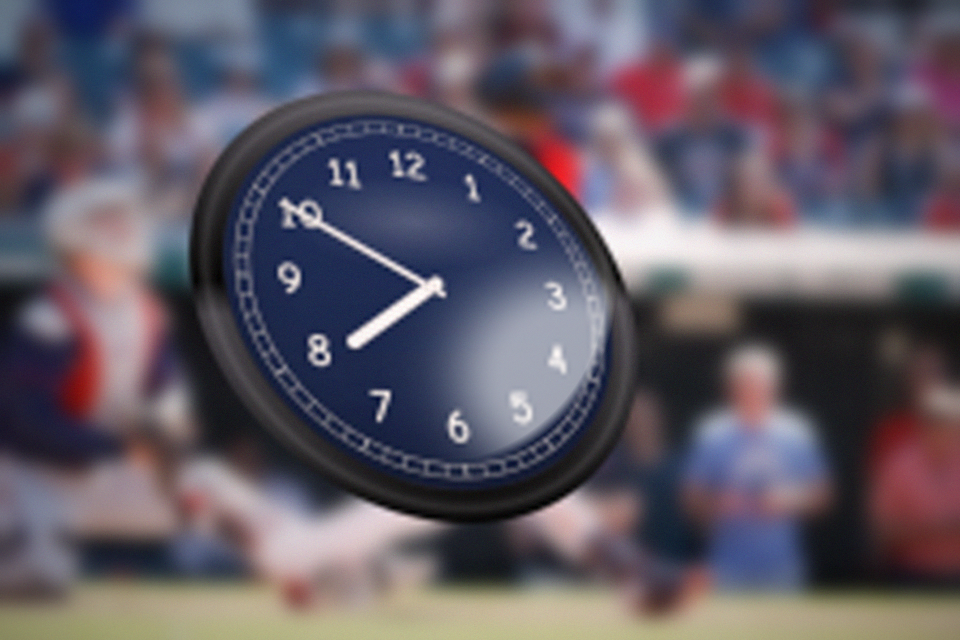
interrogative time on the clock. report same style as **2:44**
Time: **7:50**
